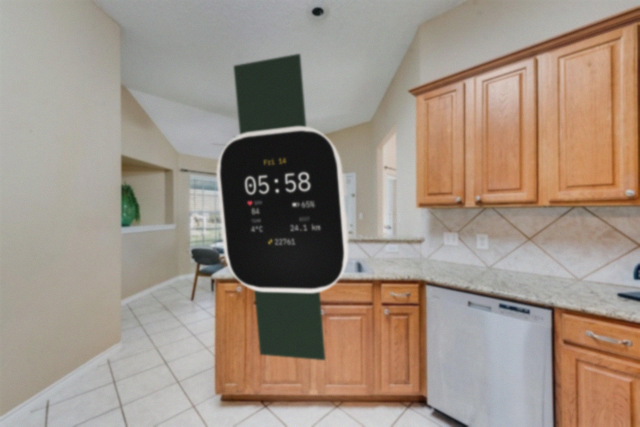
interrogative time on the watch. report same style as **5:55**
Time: **5:58**
